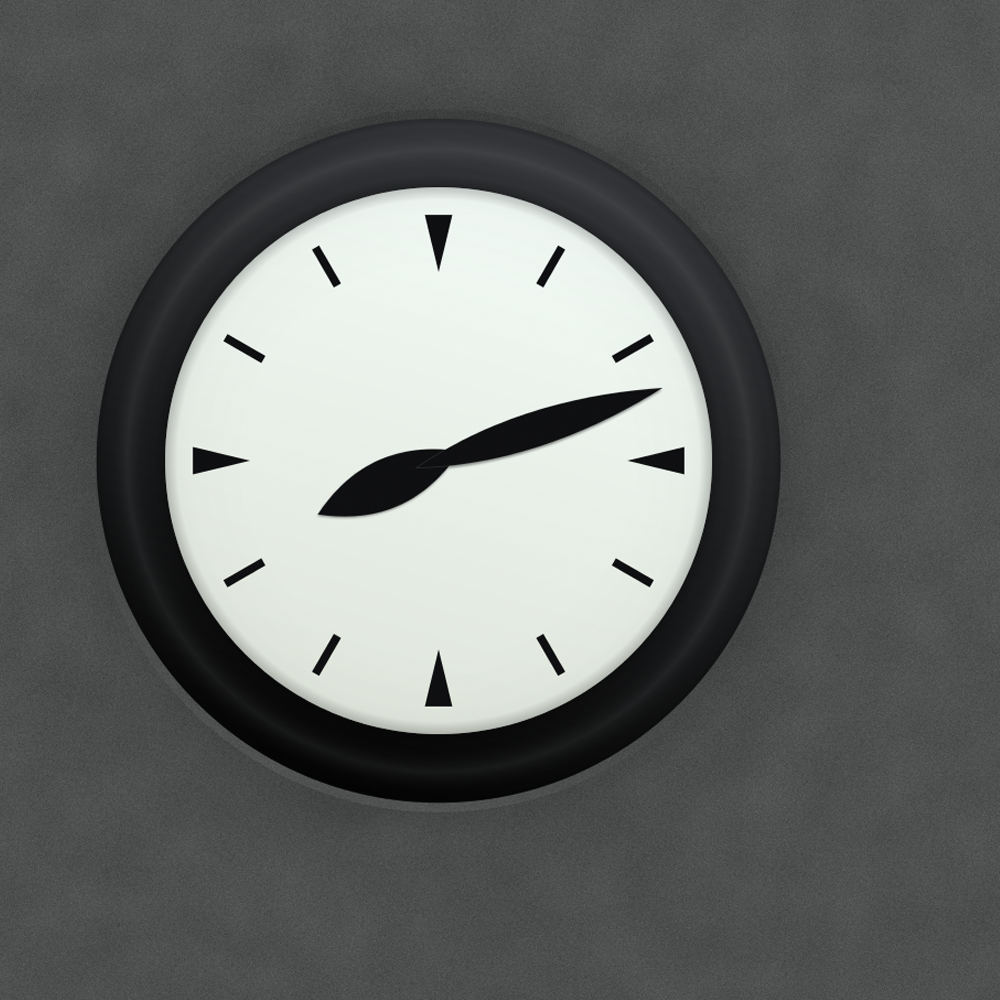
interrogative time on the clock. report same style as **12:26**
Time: **8:12**
